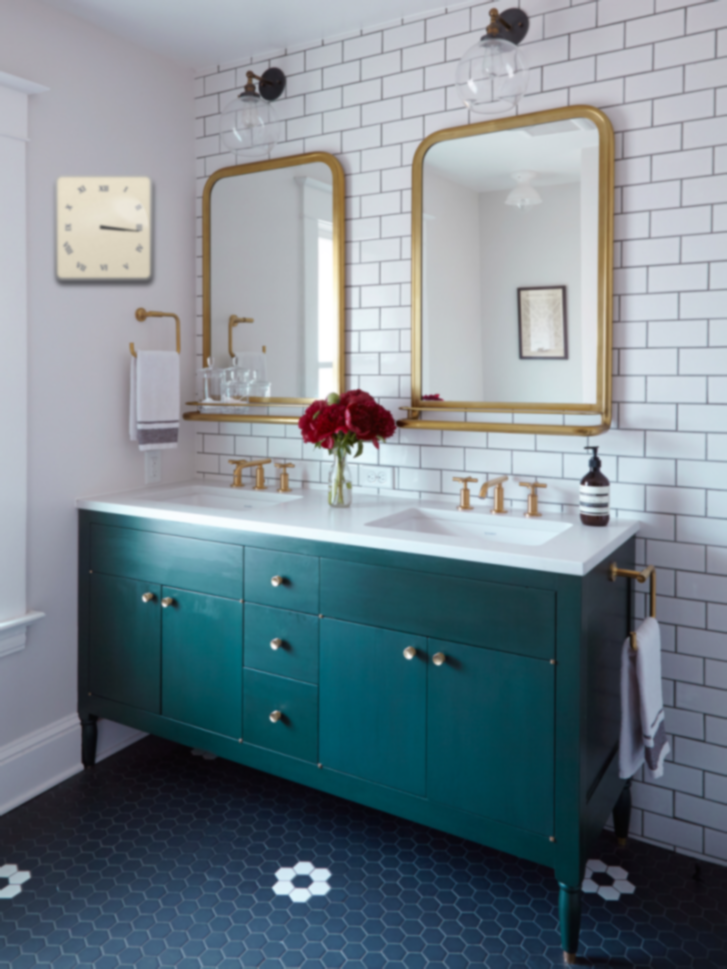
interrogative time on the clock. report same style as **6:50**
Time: **3:16**
